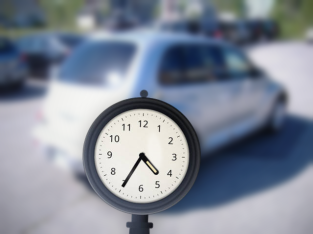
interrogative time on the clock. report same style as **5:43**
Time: **4:35**
